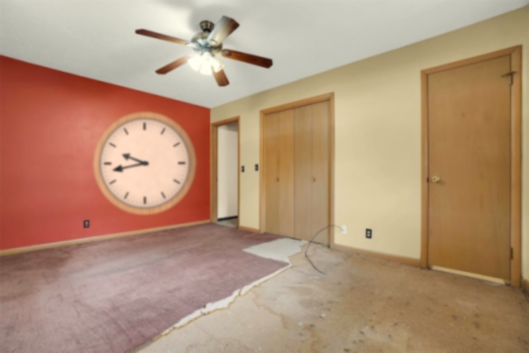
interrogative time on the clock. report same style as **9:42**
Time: **9:43**
